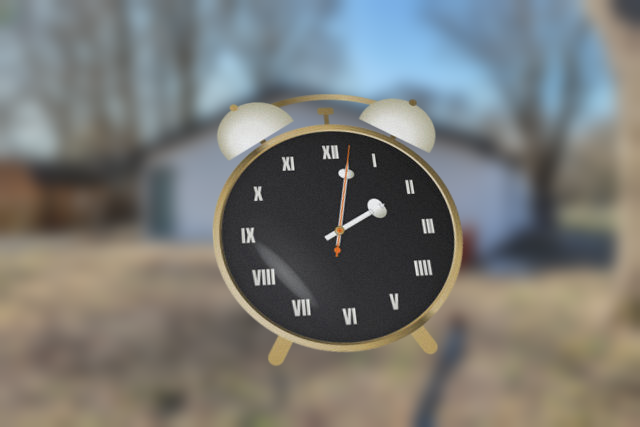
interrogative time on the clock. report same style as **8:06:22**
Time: **2:02:02**
